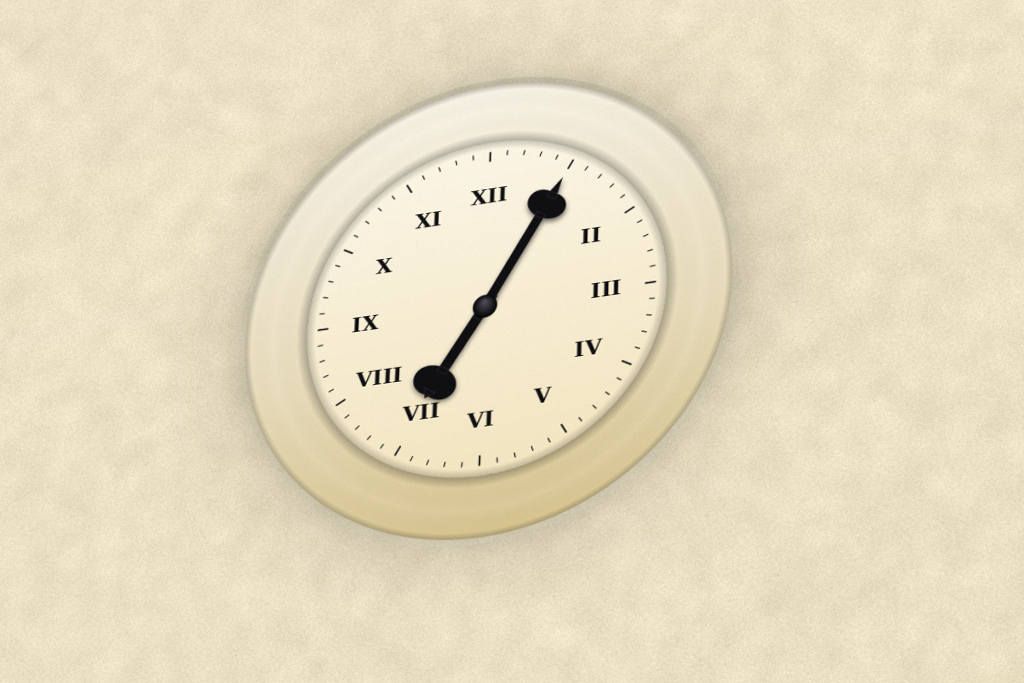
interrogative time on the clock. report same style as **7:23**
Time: **7:05**
